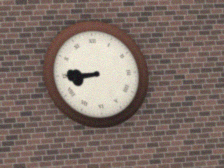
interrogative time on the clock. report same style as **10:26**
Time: **8:45**
